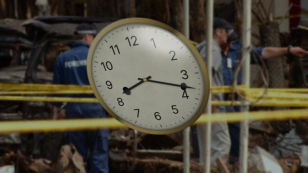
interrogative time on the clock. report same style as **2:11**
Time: **8:18**
